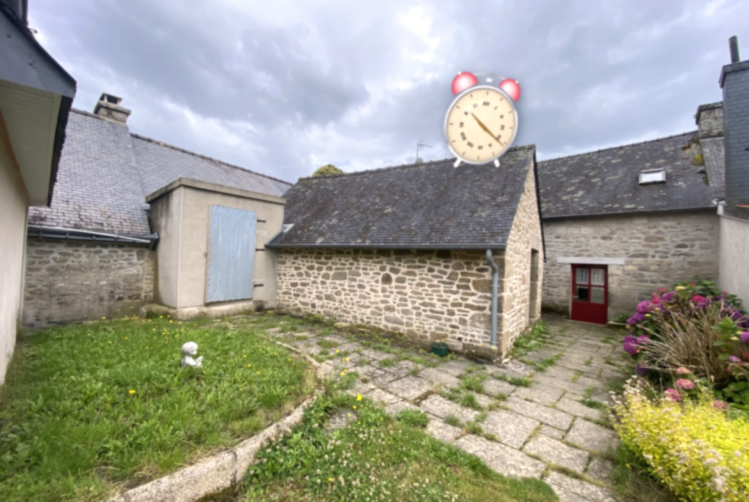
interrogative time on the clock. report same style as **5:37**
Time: **10:21**
